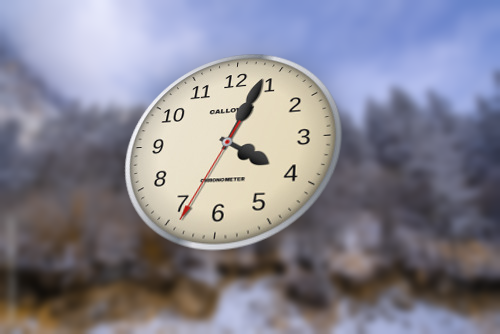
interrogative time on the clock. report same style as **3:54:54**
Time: **4:03:34**
